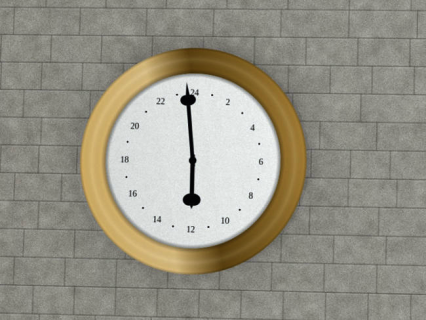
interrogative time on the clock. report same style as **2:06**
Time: **11:59**
